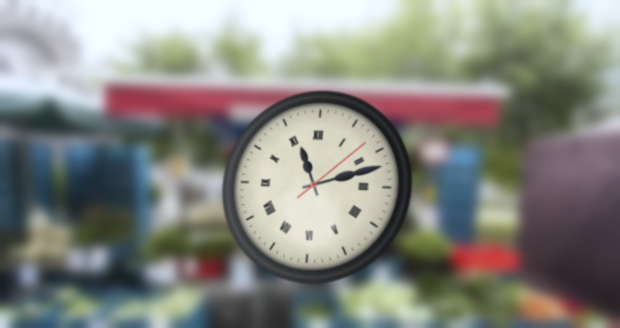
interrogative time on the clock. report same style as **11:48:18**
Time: **11:12:08**
